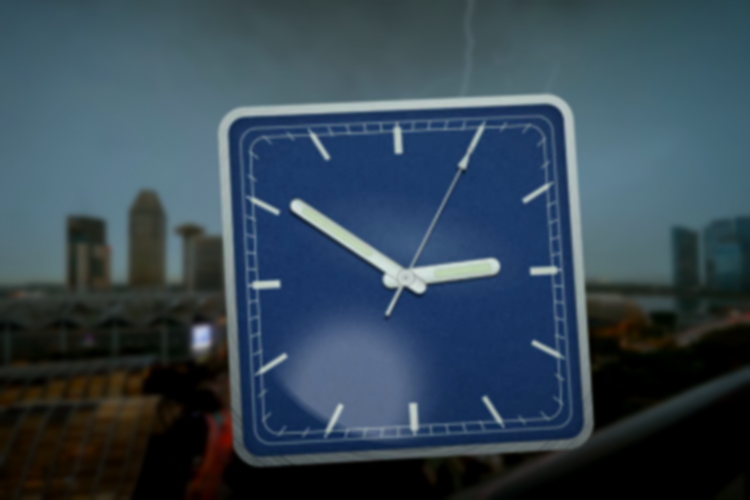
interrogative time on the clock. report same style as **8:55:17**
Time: **2:51:05**
